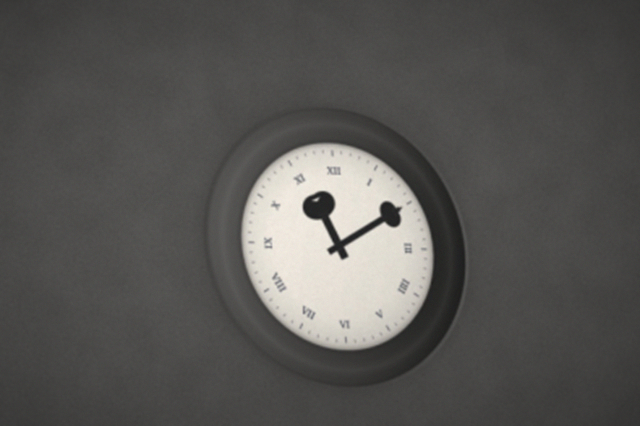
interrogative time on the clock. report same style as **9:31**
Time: **11:10**
